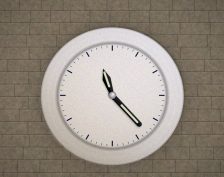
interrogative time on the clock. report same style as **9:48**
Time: **11:23**
